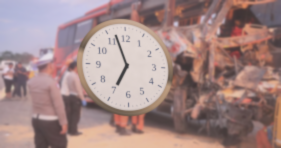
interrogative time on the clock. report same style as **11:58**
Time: **6:57**
